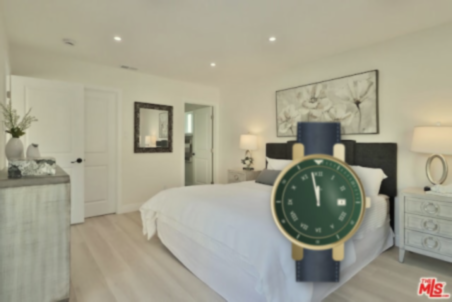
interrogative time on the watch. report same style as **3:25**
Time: **11:58**
